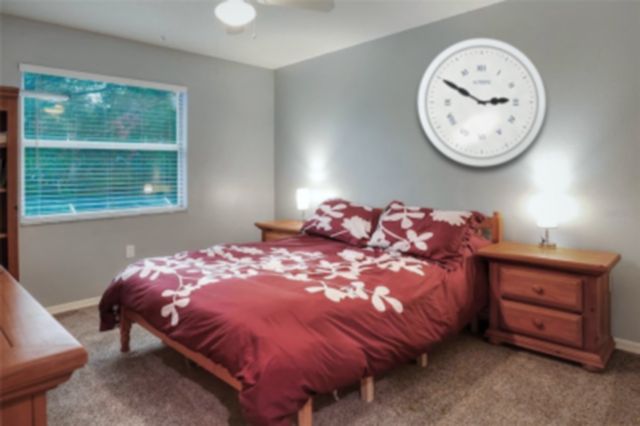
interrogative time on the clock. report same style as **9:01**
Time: **2:50**
